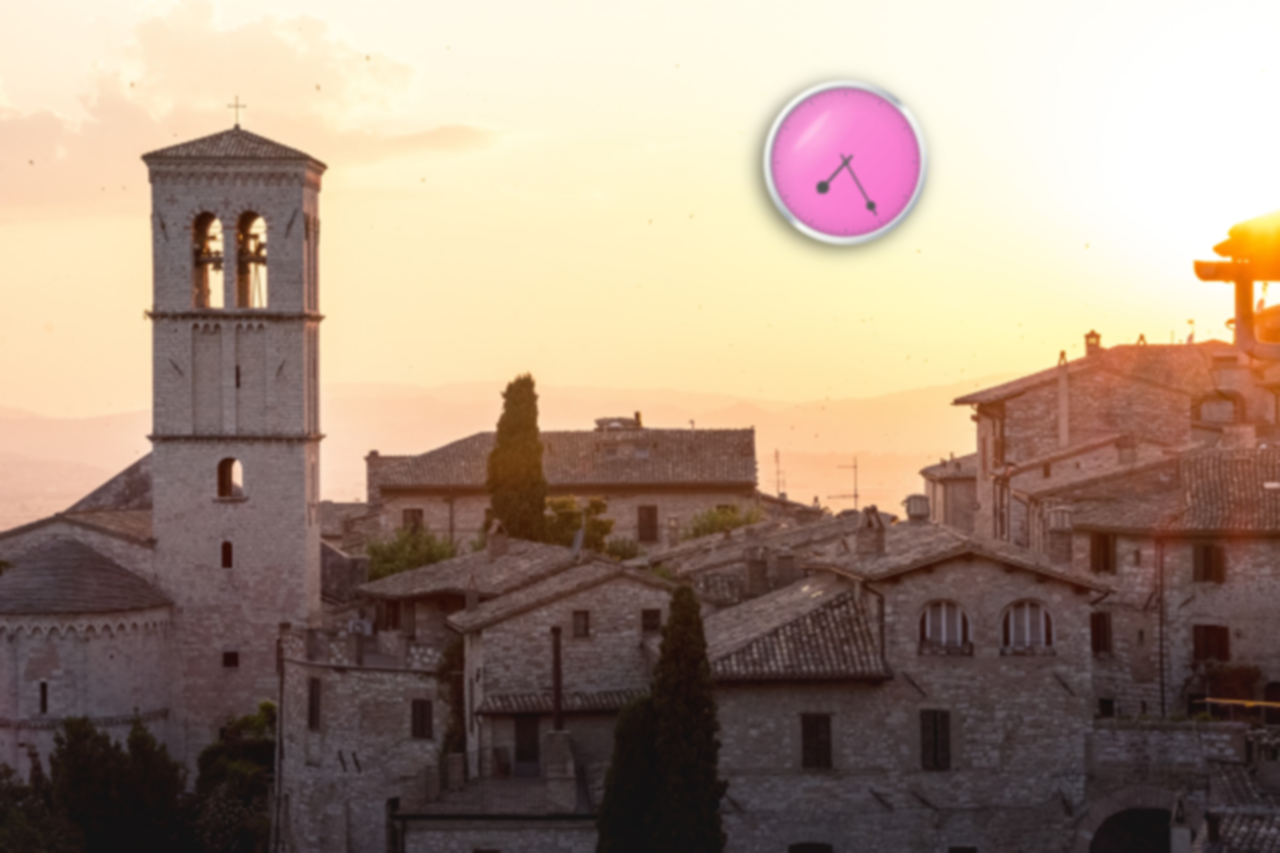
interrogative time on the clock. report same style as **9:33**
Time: **7:25**
